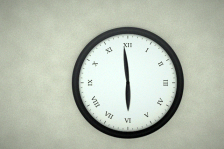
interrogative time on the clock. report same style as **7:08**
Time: **5:59**
